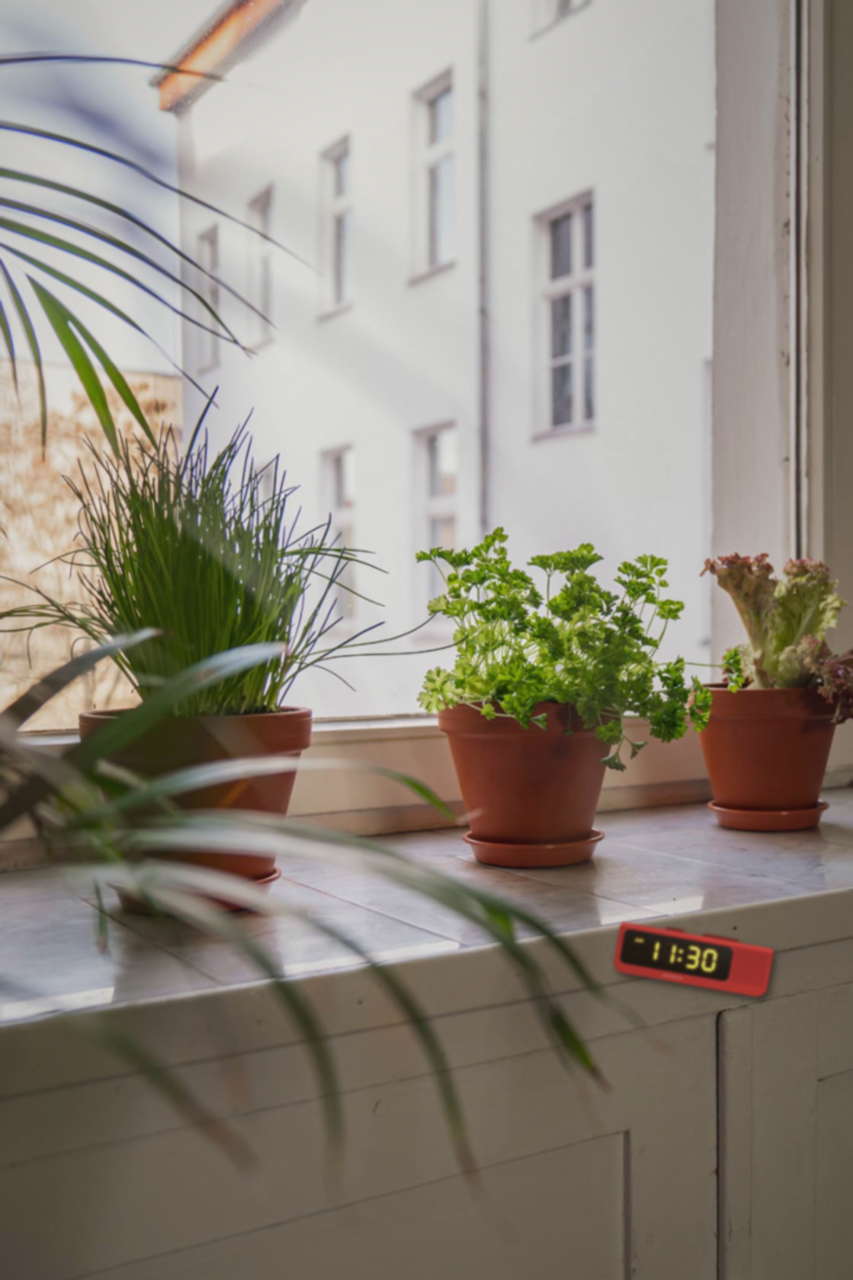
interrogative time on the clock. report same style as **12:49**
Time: **11:30**
